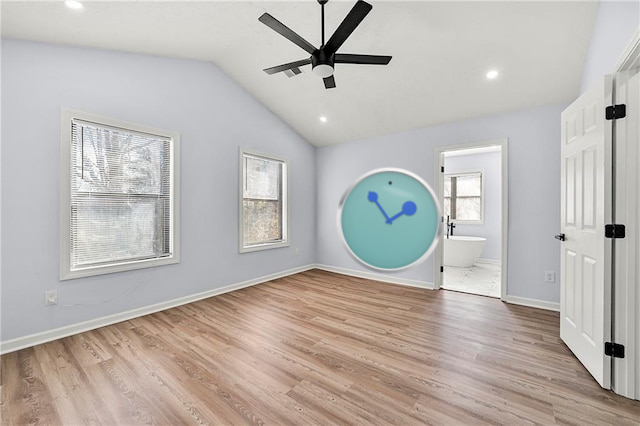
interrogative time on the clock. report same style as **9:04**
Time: **1:54**
